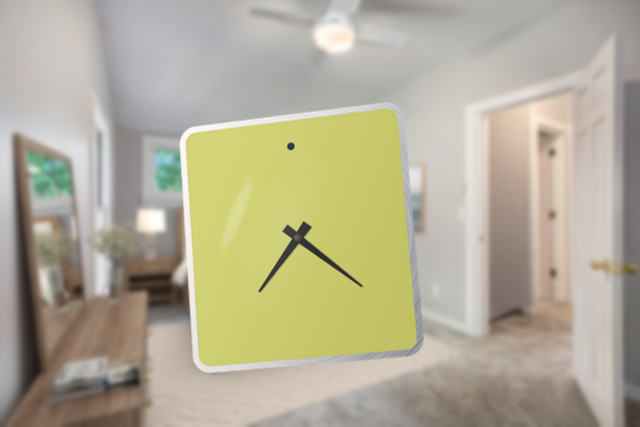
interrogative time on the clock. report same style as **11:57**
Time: **7:22**
